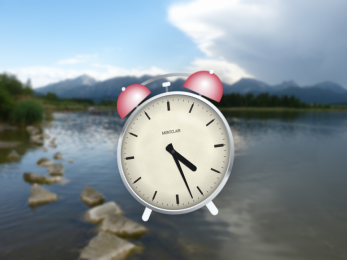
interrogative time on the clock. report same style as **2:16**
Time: **4:27**
